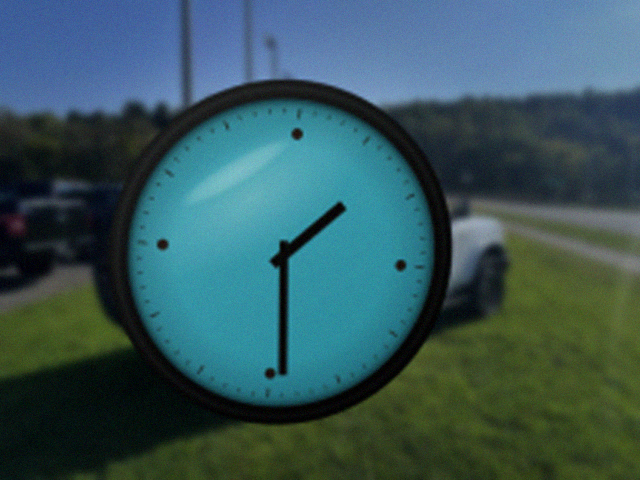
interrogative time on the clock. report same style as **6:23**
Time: **1:29**
